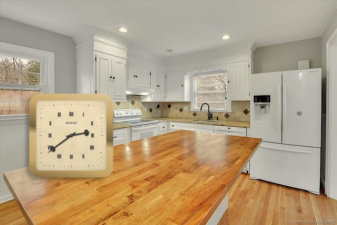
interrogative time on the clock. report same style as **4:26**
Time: **2:39**
